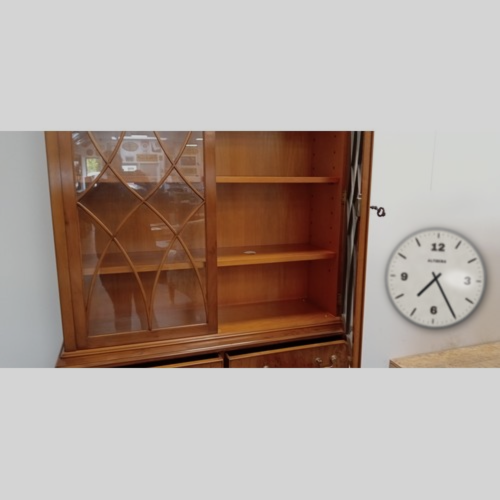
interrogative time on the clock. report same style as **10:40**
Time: **7:25**
